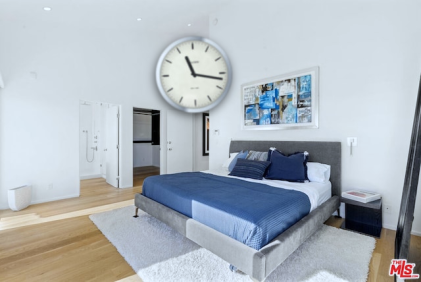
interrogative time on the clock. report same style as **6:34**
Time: **11:17**
